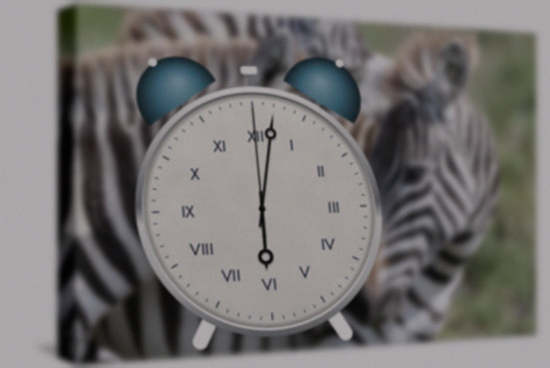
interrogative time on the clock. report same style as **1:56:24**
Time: **6:02:00**
